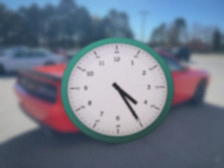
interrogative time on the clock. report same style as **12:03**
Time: **4:25**
